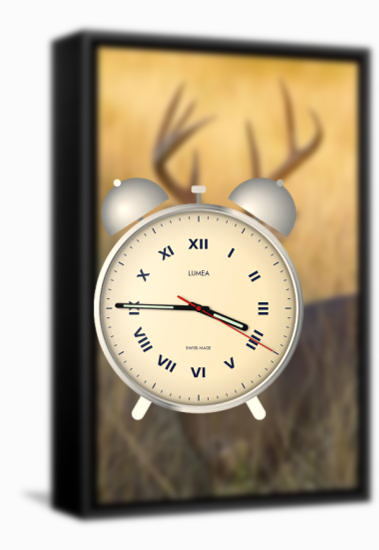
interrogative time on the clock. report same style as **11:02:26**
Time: **3:45:20**
